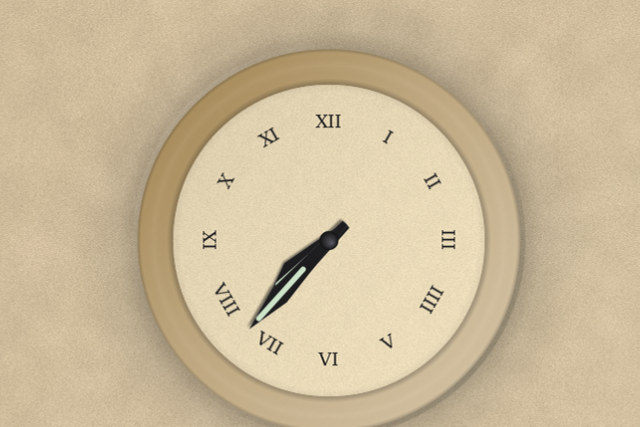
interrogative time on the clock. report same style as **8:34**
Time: **7:37**
